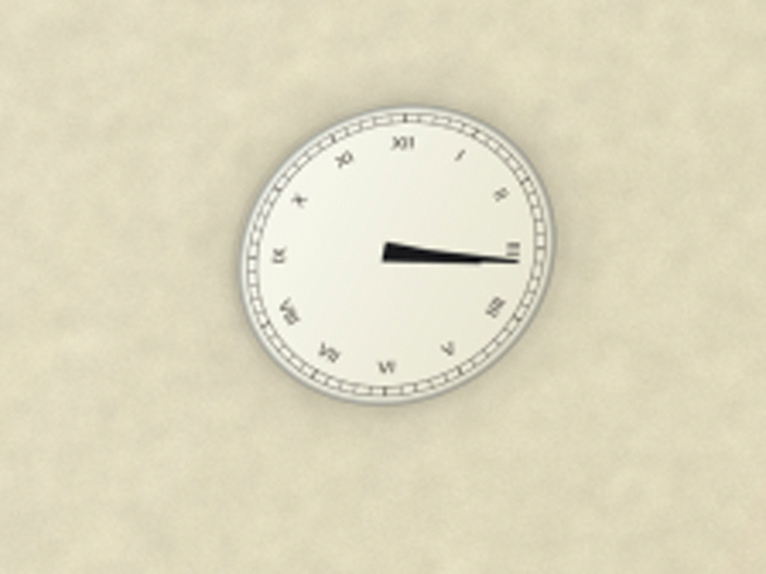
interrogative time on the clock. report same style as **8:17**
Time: **3:16**
